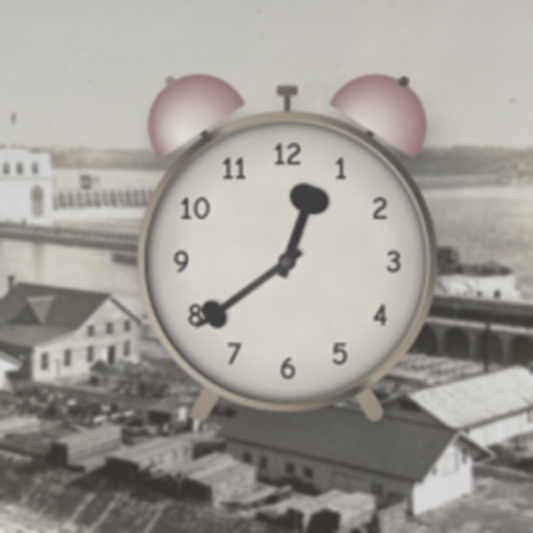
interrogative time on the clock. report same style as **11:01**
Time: **12:39**
